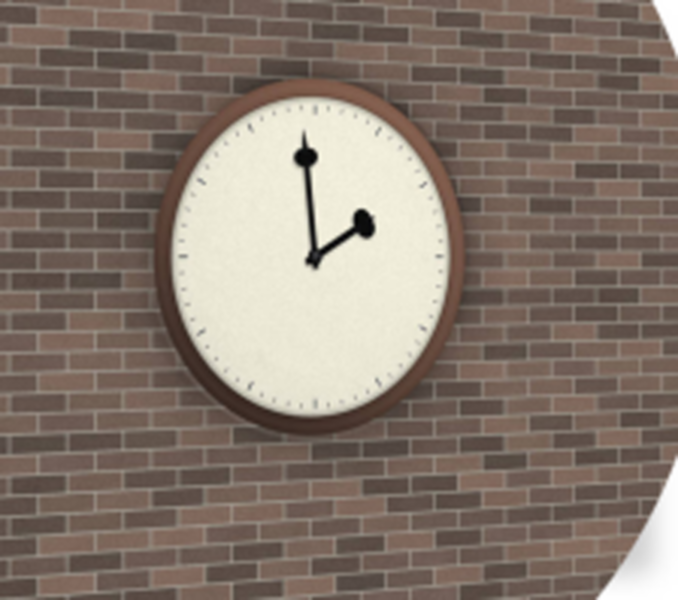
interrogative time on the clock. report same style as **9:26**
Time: **1:59**
